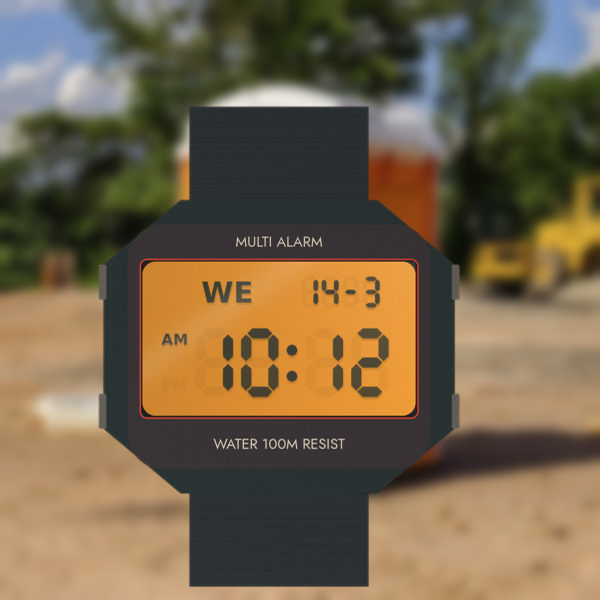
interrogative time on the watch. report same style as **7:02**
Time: **10:12**
